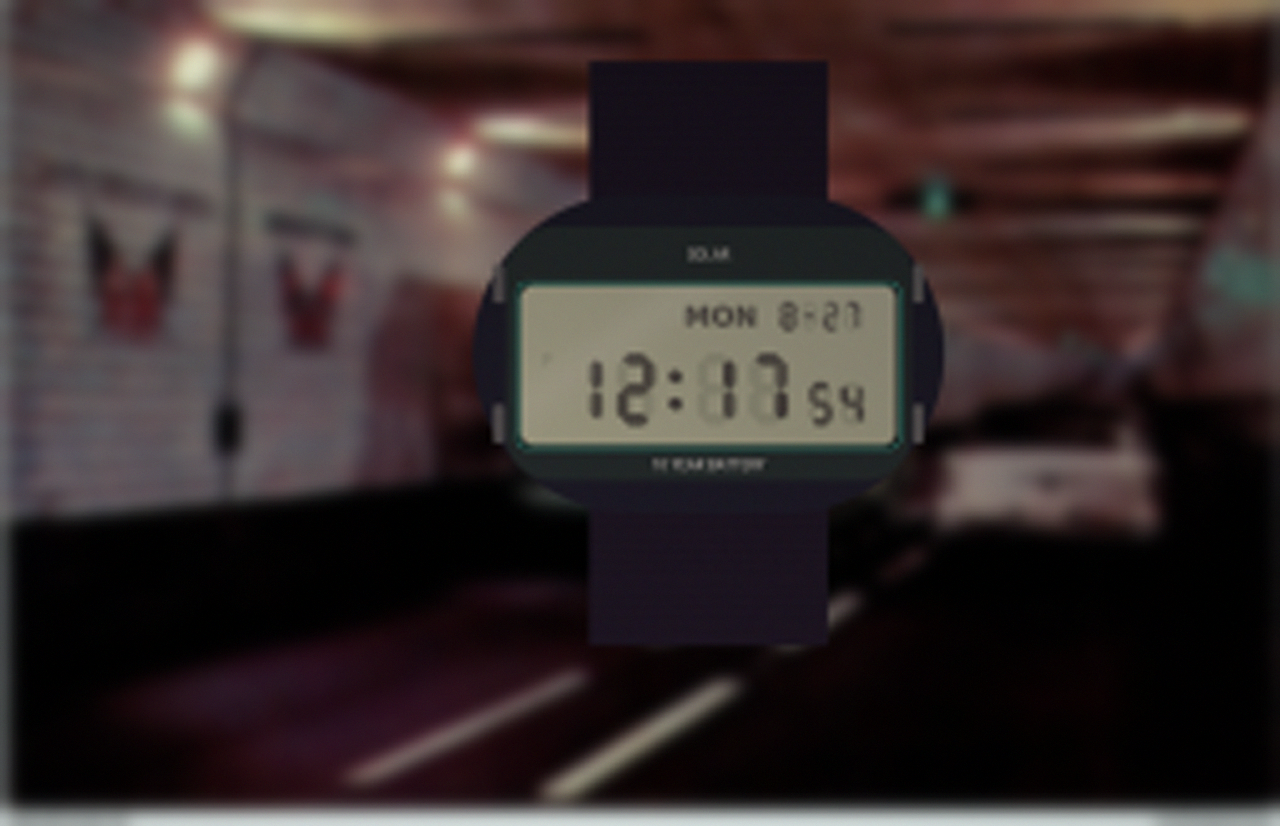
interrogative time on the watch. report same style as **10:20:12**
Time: **12:17:54**
